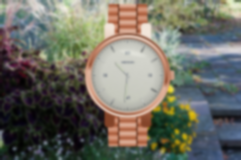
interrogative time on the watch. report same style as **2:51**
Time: **10:31**
